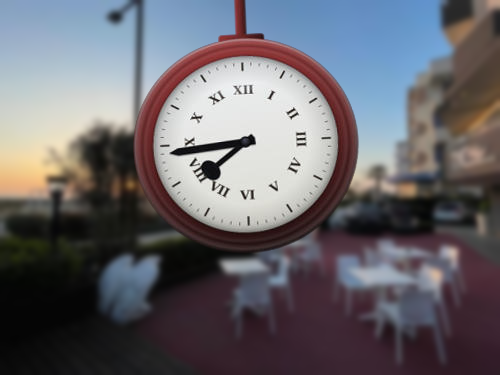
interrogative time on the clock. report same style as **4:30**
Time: **7:44**
